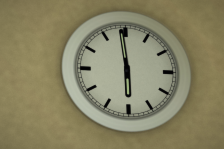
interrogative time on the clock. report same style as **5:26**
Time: **5:59**
